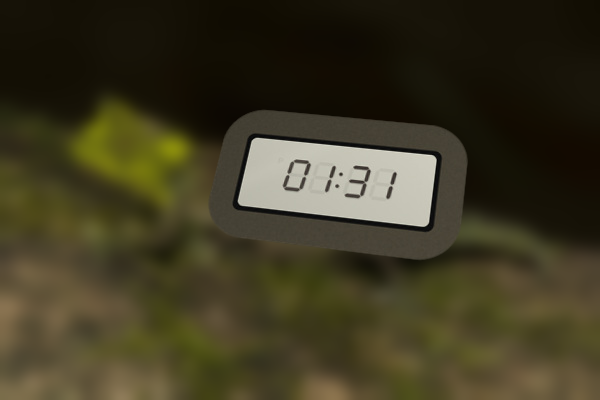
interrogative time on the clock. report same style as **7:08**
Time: **1:31**
